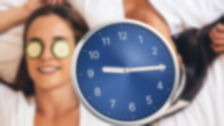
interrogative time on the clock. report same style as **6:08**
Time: **9:15**
